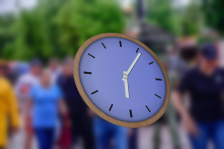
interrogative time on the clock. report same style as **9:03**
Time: **6:06**
